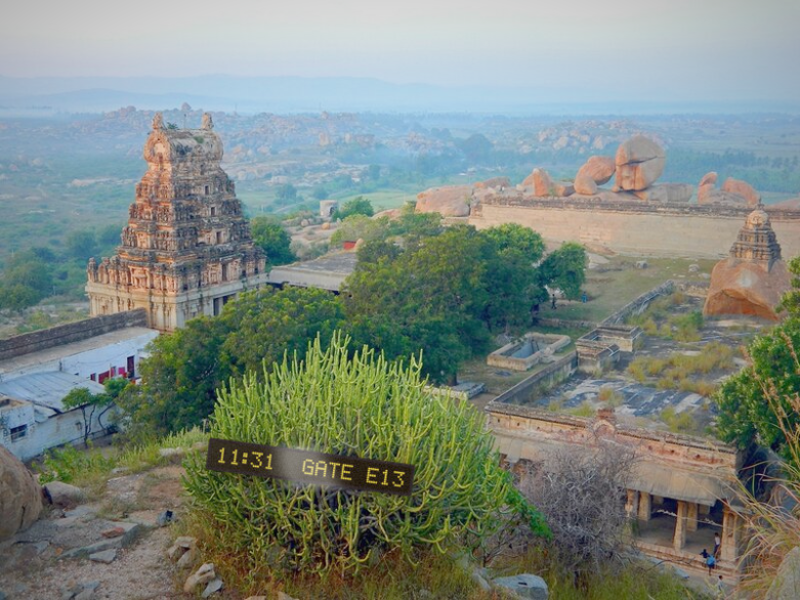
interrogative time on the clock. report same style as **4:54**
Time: **11:31**
